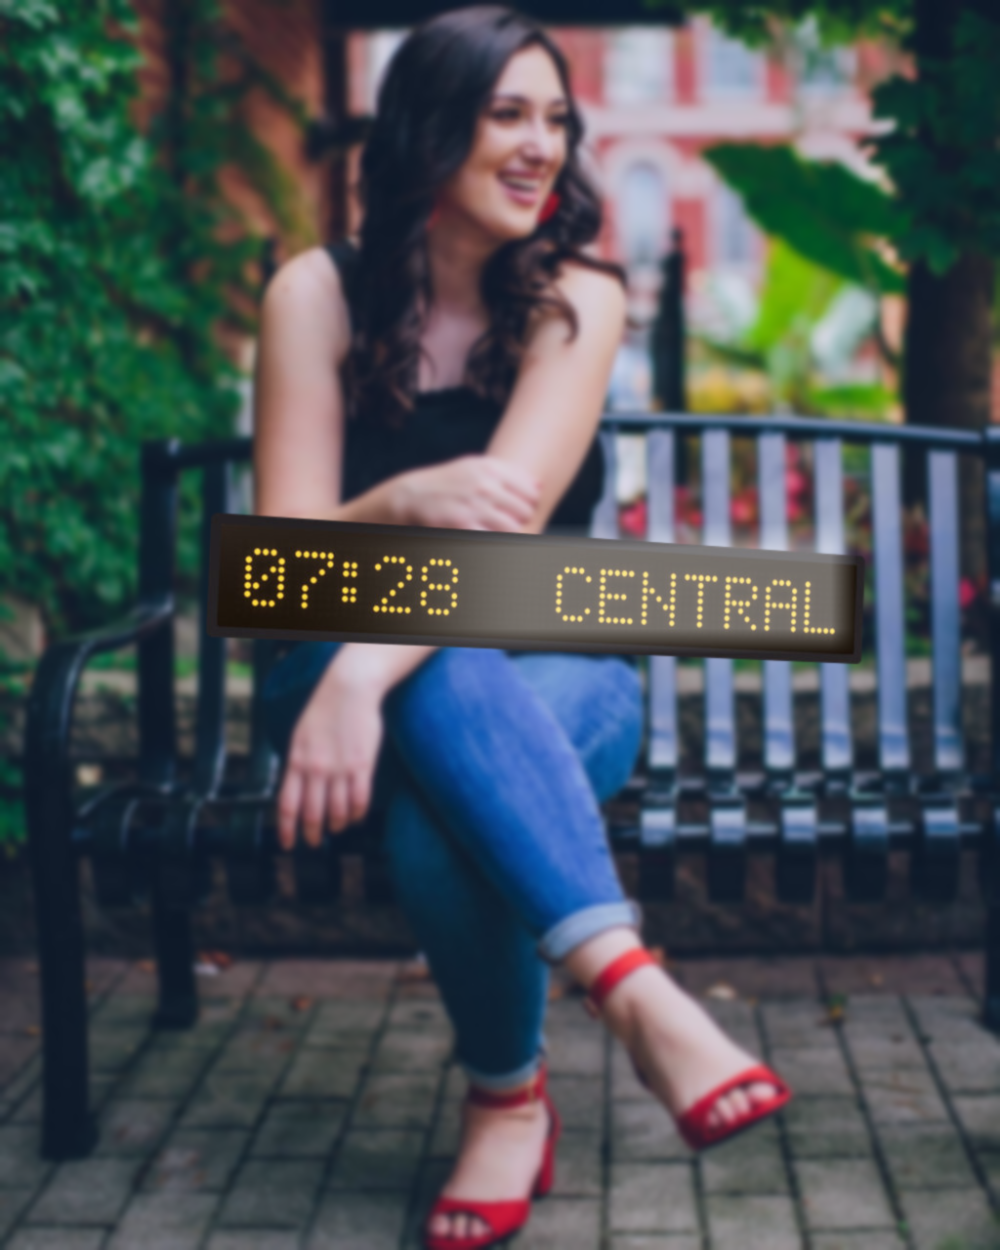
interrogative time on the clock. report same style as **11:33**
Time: **7:28**
